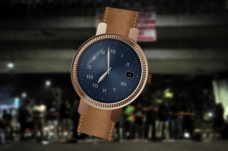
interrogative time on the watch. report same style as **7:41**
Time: **6:58**
